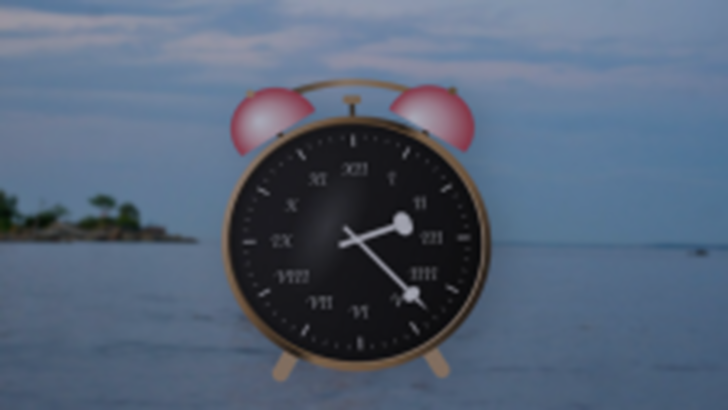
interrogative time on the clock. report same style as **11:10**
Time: **2:23**
